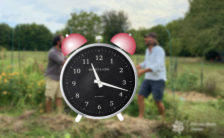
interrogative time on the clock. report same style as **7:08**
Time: **11:18**
